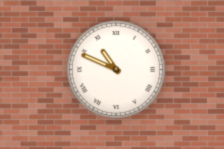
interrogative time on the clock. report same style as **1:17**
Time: **10:49**
